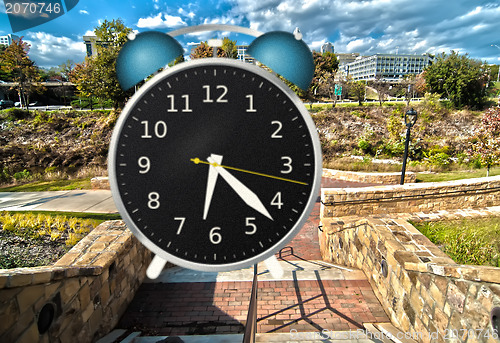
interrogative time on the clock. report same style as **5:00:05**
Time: **6:22:17**
